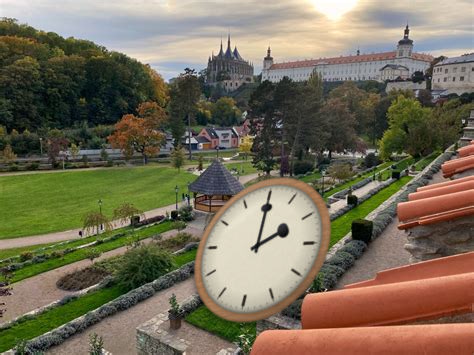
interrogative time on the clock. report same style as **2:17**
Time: **2:00**
